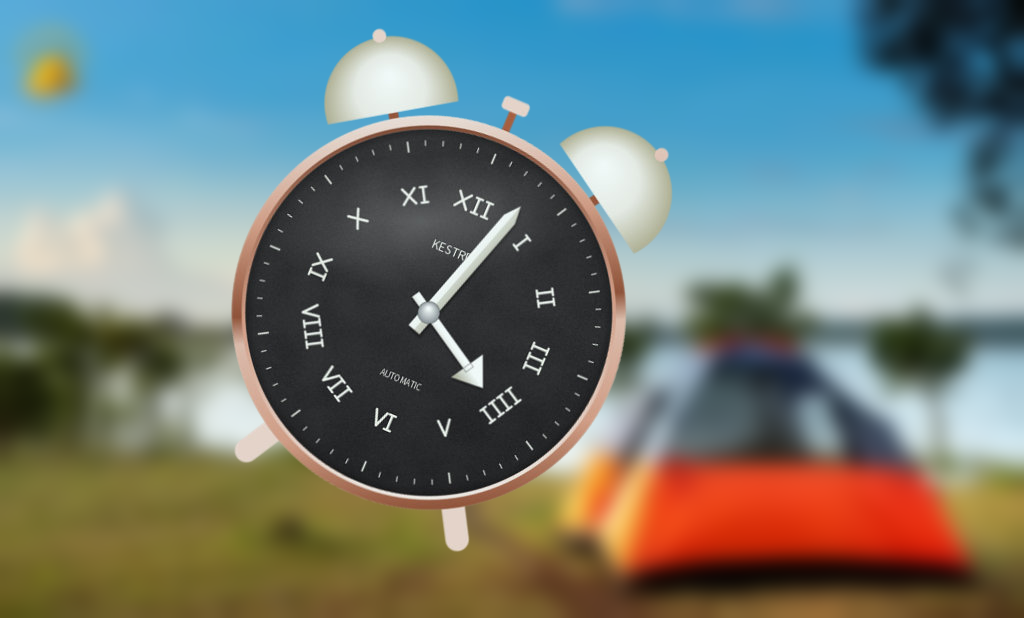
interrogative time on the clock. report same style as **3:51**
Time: **4:03**
